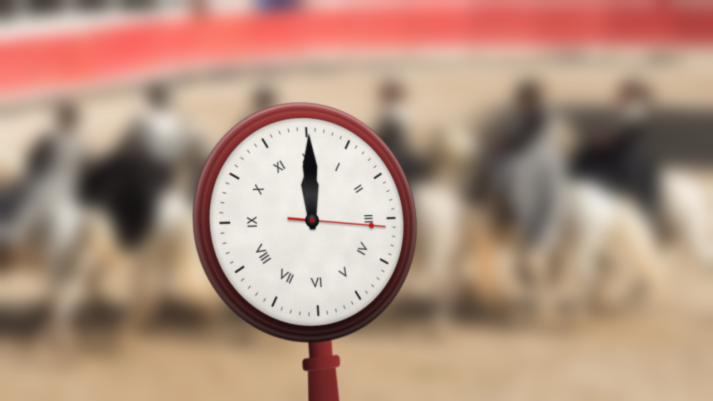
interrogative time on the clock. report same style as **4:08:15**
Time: **12:00:16**
